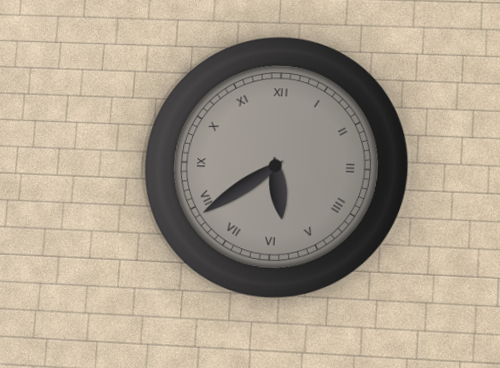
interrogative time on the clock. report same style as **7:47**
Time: **5:39**
